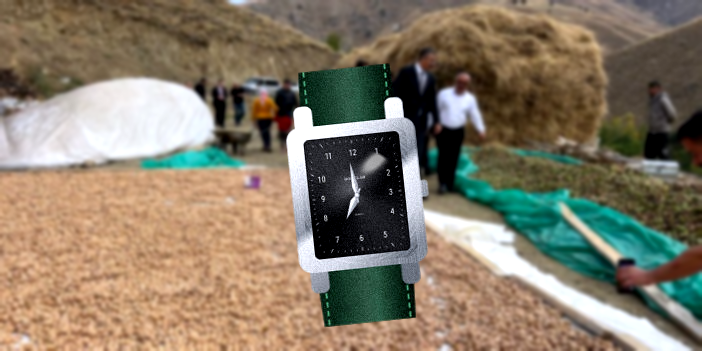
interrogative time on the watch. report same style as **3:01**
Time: **6:59**
